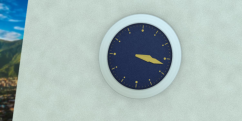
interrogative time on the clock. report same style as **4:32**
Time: **3:17**
